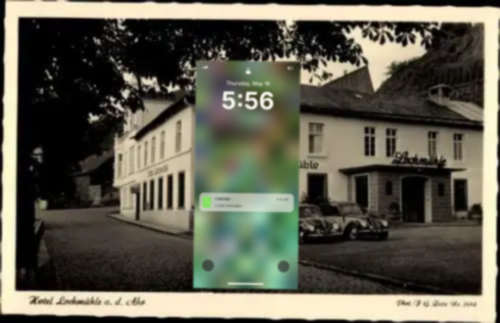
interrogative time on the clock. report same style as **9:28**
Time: **5:56**
